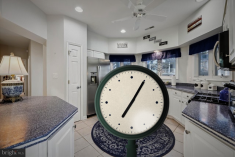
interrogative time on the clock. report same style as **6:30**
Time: **7:05**
